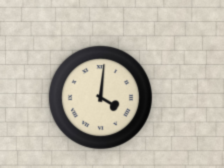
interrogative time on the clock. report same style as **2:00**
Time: **4:01**
